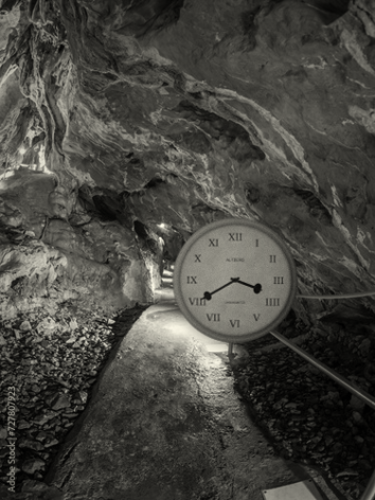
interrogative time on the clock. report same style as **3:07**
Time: **3:40**
